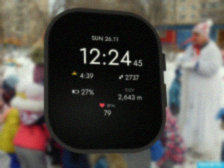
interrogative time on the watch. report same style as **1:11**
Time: **12:24**
